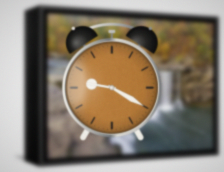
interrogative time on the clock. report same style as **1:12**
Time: **9:20**
